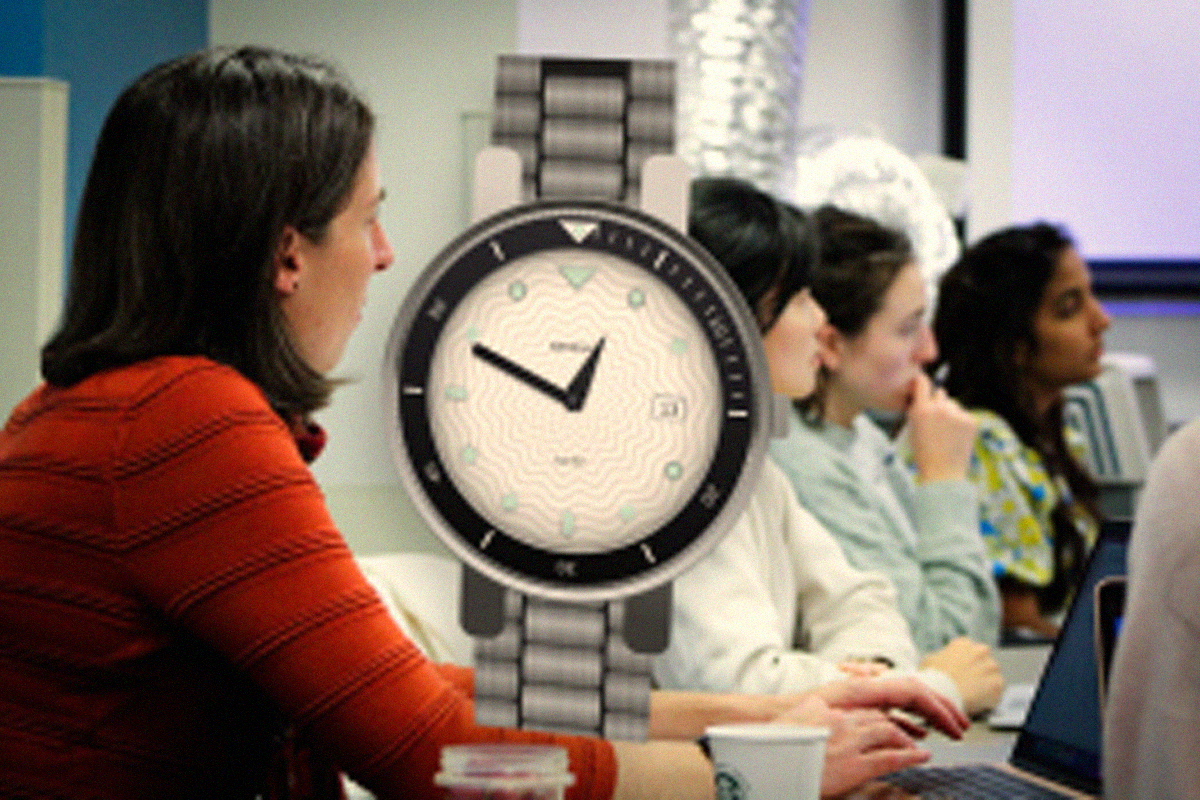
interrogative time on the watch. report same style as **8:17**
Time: **12:49**
